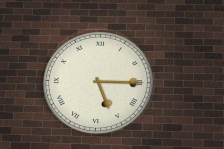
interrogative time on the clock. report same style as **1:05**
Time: **5:15**
